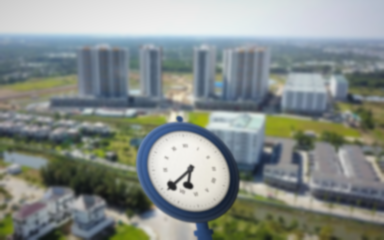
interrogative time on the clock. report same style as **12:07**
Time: **6:39**
